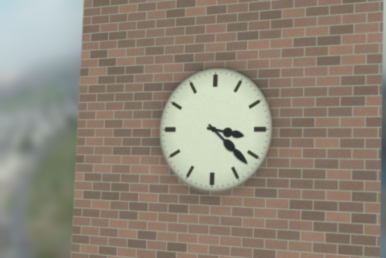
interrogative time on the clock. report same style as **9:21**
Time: **3:22**
